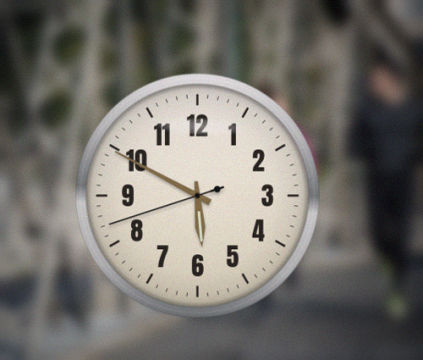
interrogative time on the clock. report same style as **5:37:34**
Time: **5:49:42**
